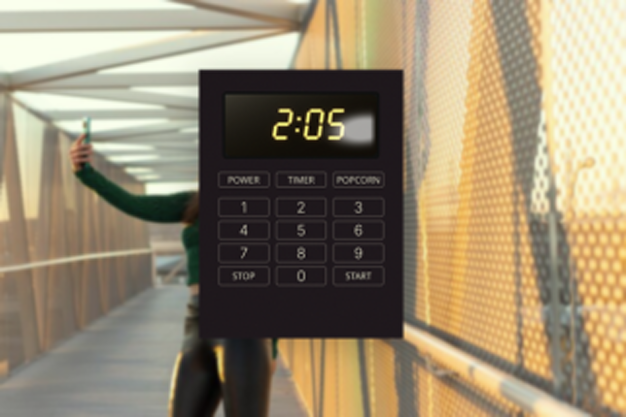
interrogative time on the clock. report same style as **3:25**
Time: **2:05**
